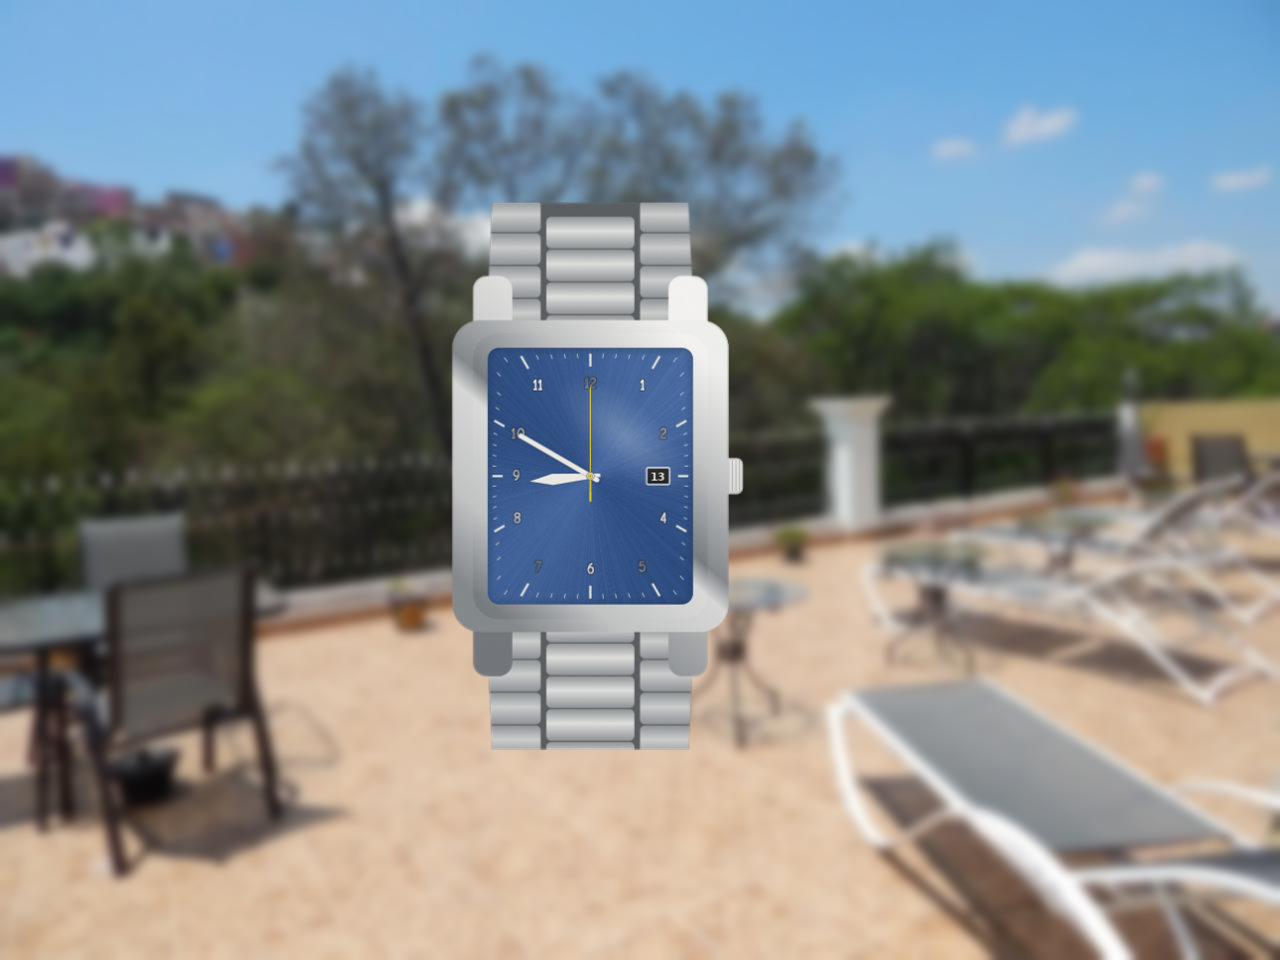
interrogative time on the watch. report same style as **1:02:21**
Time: **8:50:00**
